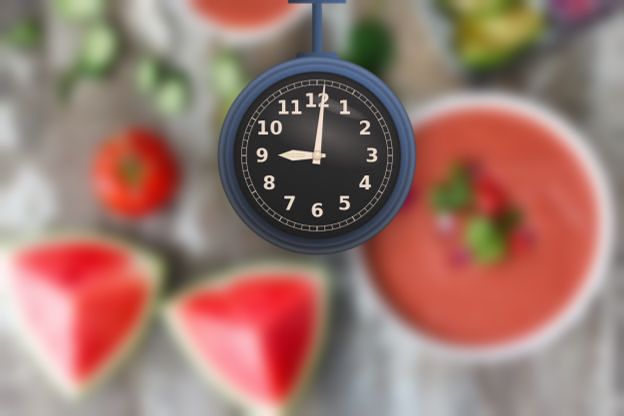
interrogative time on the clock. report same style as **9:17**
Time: **9:01**
